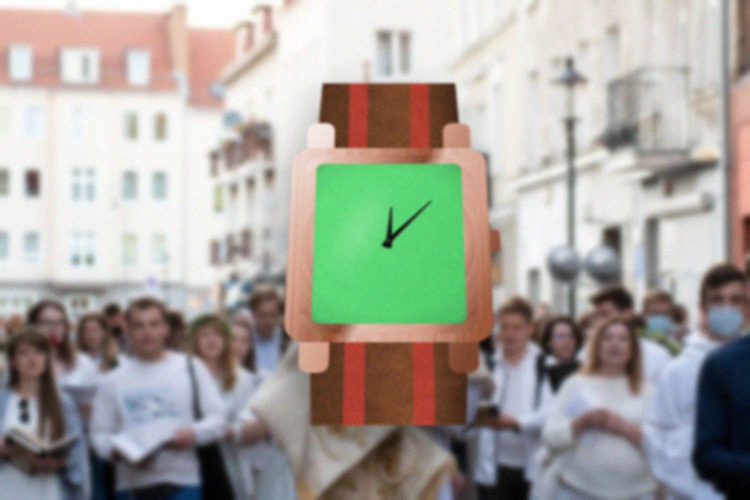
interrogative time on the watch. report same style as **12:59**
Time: **12:07**
